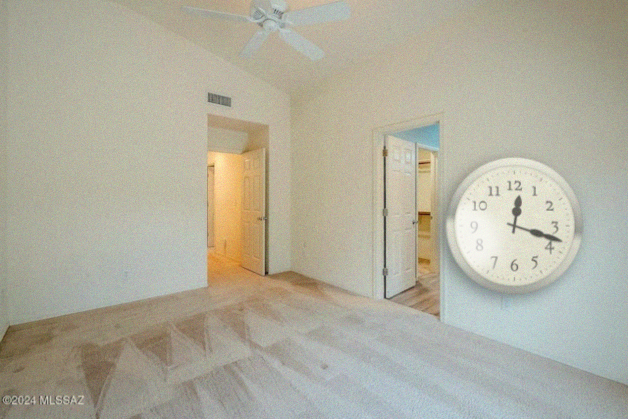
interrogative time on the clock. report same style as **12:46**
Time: **12:18**
